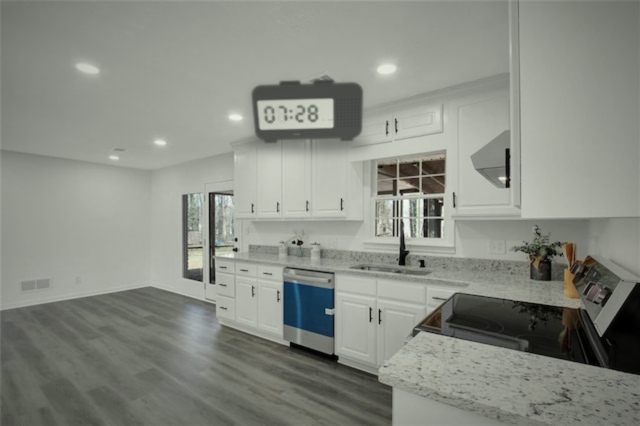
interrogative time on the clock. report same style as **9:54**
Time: **7:28**
